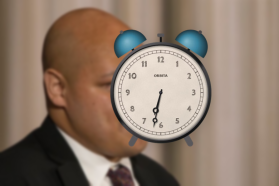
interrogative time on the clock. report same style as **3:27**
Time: **6:32**
